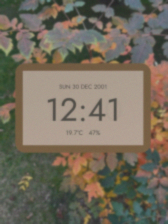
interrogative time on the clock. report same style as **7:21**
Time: **12:41**
